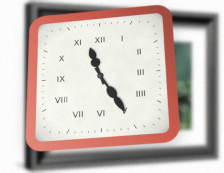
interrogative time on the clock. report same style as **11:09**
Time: **11:25**
